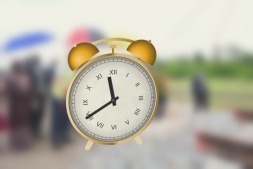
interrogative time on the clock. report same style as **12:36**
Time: **11:40**
